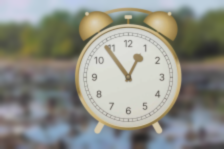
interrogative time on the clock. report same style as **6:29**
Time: **12:54**
